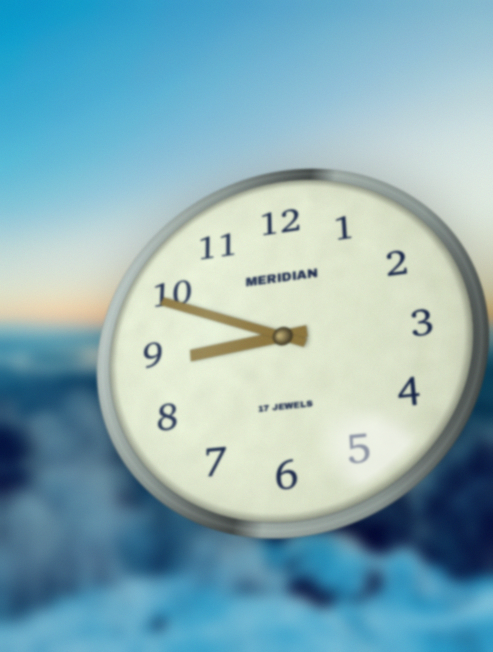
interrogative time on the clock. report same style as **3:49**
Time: **8:49**
